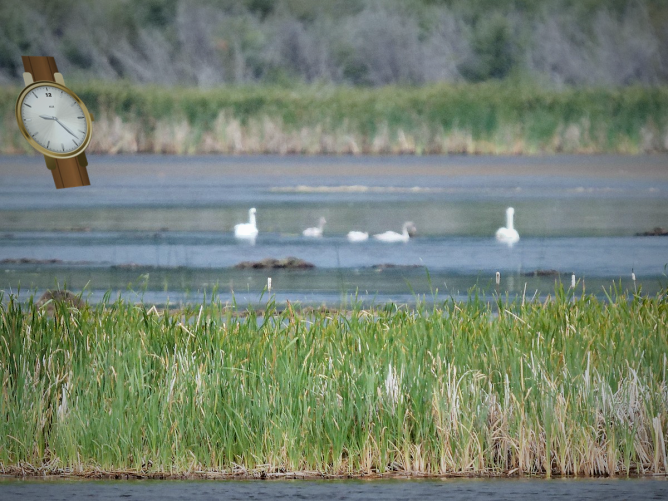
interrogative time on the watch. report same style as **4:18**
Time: **9:23**
